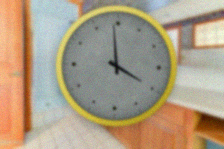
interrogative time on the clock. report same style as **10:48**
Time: **3:59**
